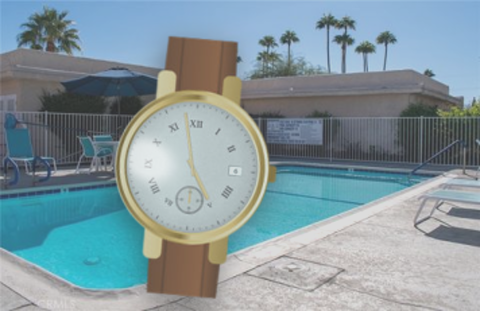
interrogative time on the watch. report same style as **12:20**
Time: **4:58**
